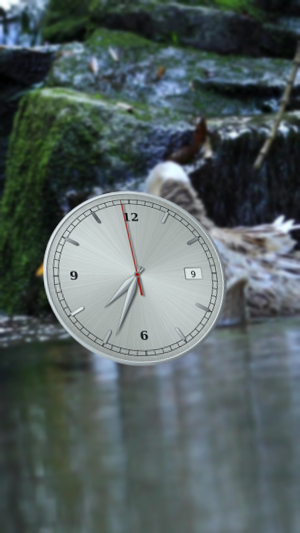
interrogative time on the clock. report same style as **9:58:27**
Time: **7:33:59**
